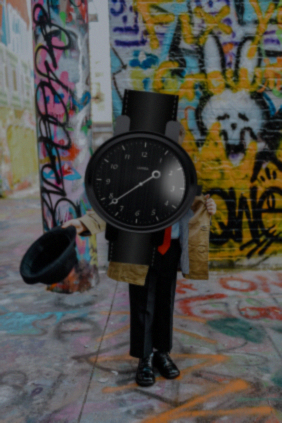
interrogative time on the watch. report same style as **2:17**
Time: **1:38**
